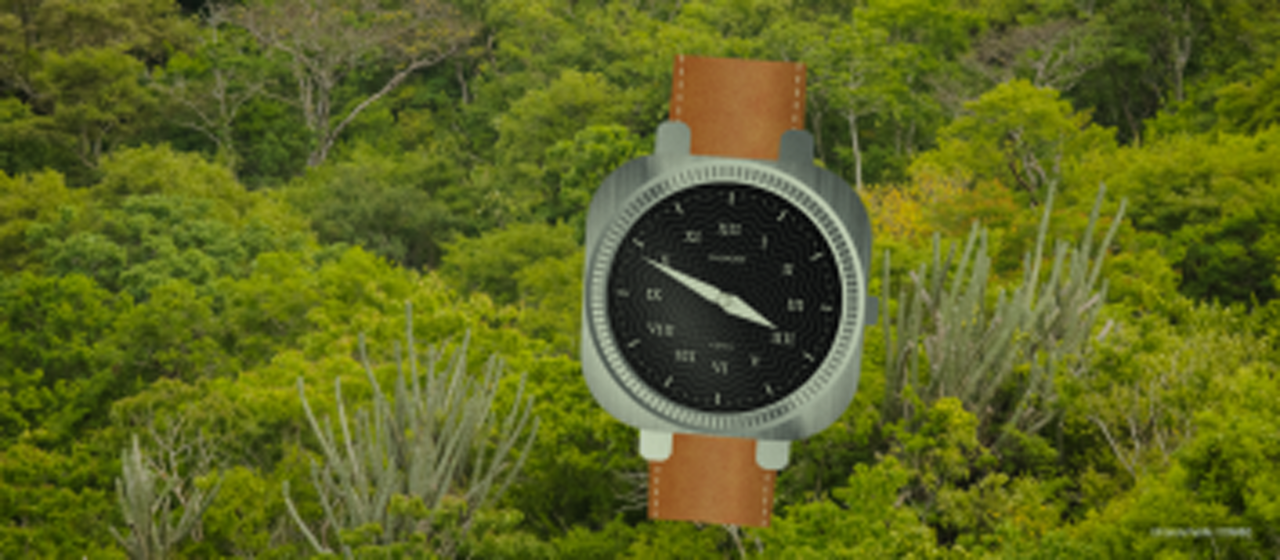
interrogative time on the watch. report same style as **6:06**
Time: **3:49**
